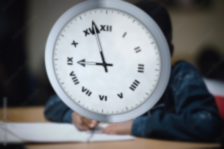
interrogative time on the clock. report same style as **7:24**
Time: **8:57**
